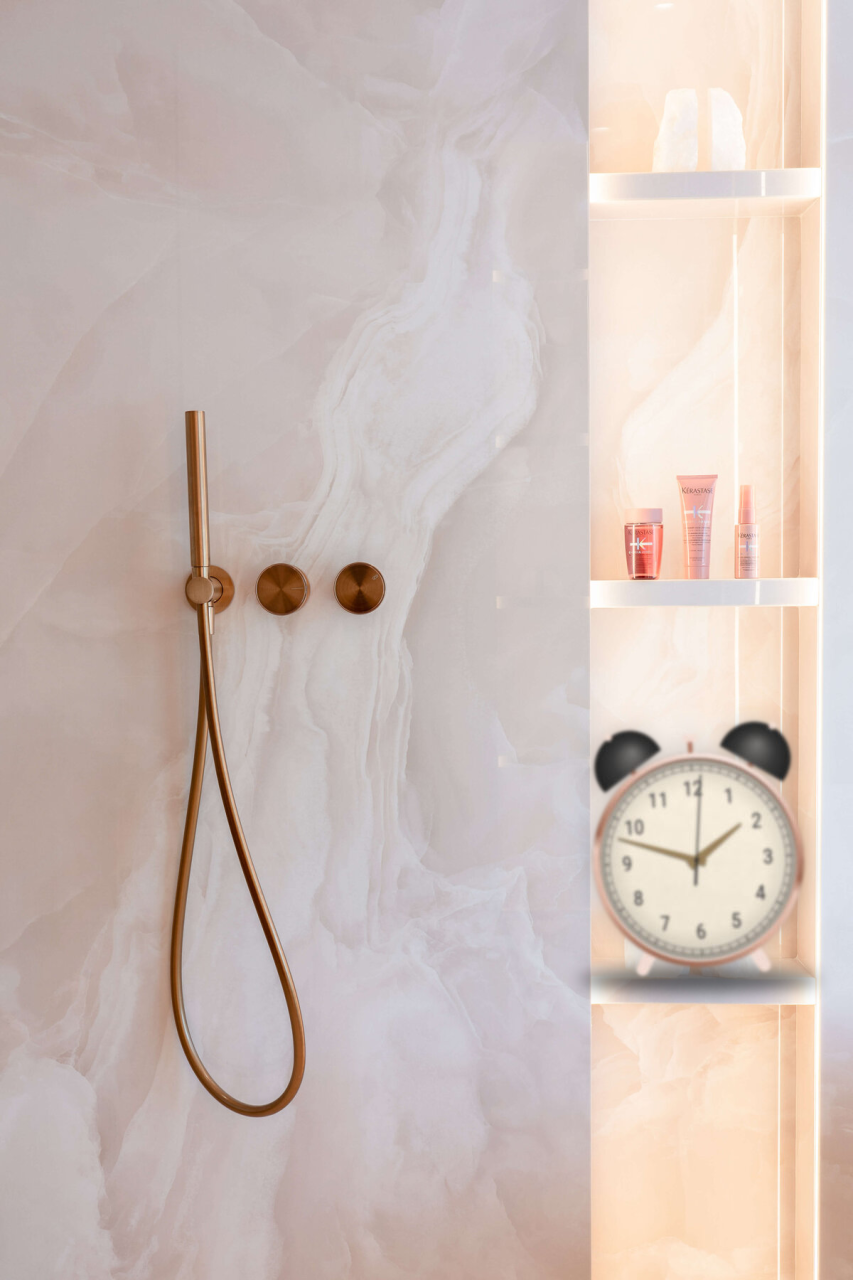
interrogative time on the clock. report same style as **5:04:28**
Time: **1:48:01**
